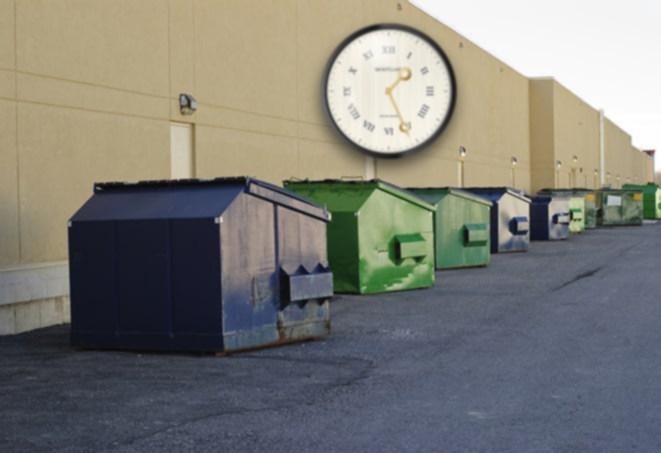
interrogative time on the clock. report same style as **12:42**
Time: **1:26**
